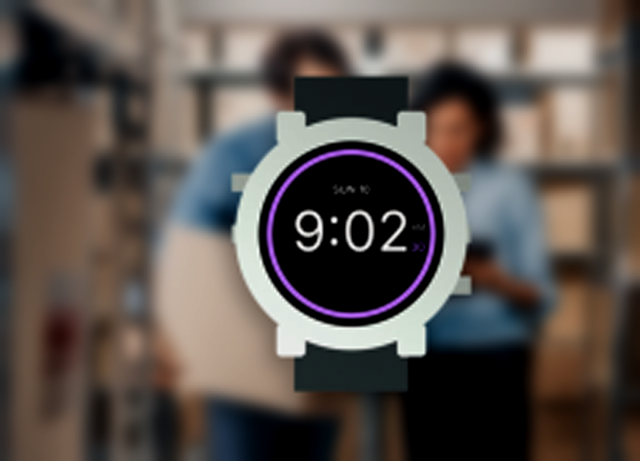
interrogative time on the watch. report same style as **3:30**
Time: **9:02**
